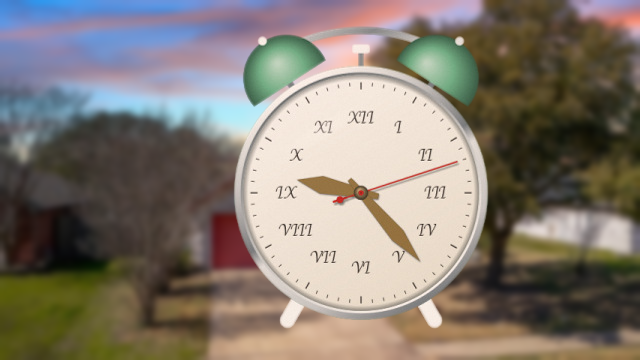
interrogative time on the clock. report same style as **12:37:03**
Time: **9:23:12**
